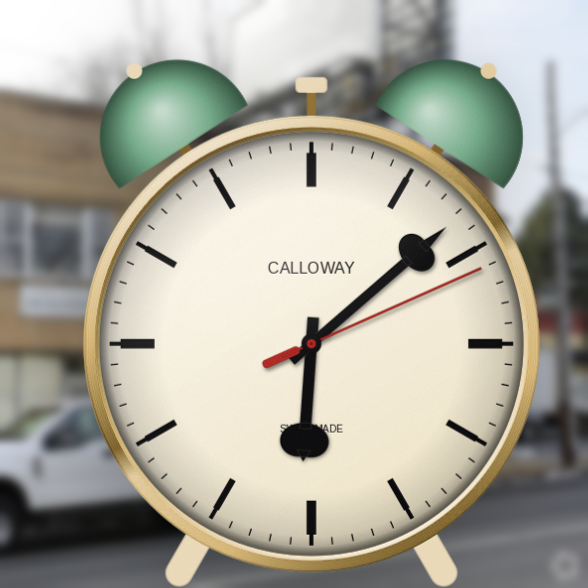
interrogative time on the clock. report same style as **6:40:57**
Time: **6:08:11**
